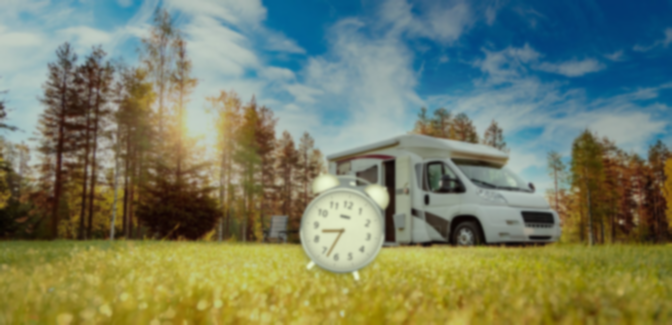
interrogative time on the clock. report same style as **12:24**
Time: **8:33**
